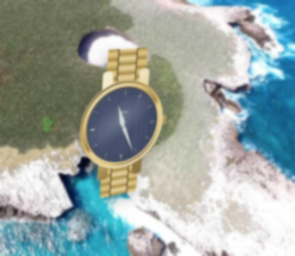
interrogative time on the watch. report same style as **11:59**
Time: **11:26**
